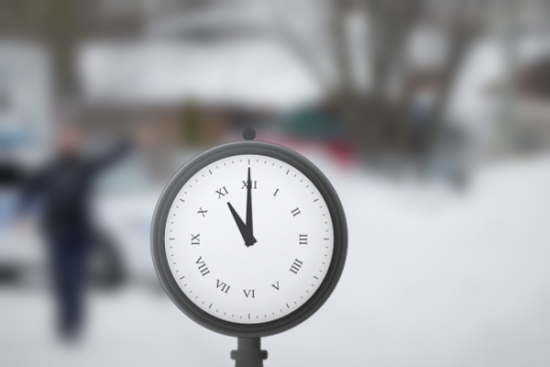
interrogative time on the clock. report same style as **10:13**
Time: **11:00**
